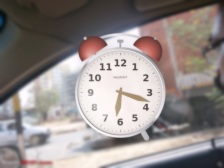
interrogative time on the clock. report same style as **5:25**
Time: **6:18**
